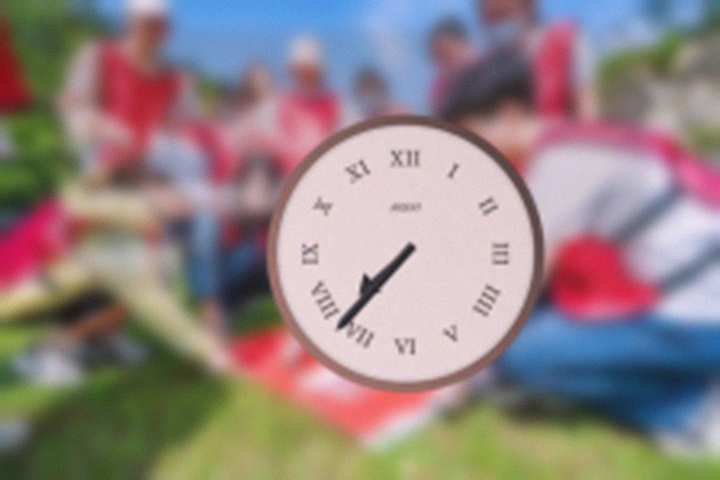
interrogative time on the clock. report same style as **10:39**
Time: **7:37**
